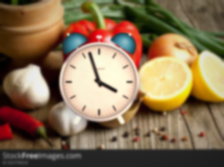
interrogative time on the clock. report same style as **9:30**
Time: **3:57**
